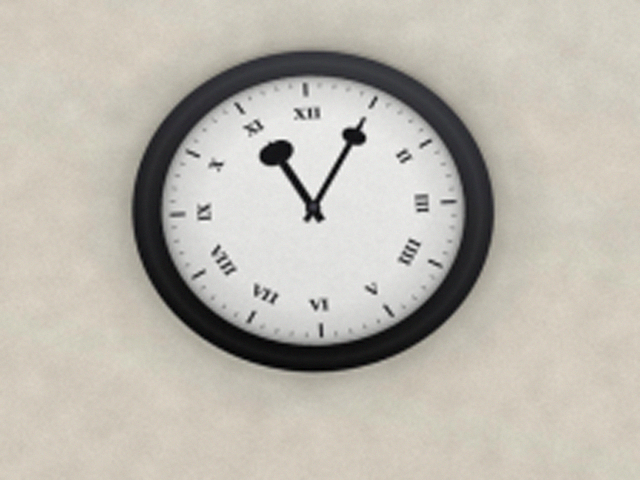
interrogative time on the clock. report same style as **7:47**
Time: **11:05**
